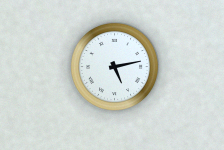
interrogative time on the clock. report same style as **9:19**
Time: **5:13**
